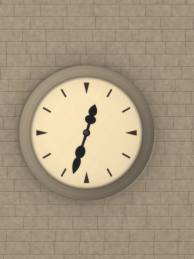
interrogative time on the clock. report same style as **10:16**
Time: **12:33**
